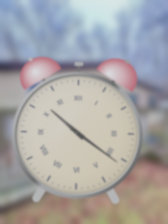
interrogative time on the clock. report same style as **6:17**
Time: **10:21**
